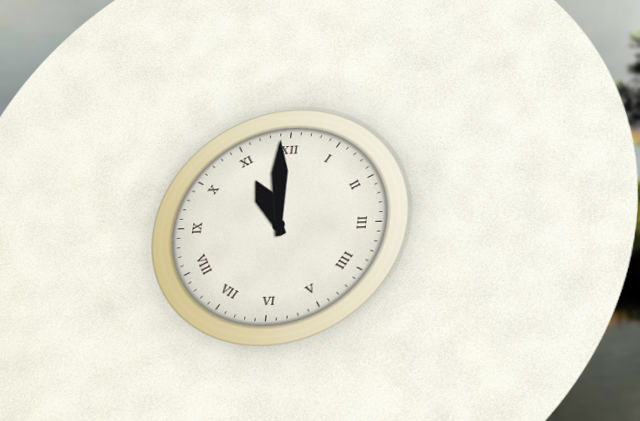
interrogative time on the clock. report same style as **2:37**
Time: **10:59**
